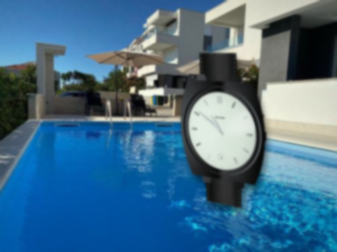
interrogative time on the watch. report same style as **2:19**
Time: **10:51**
